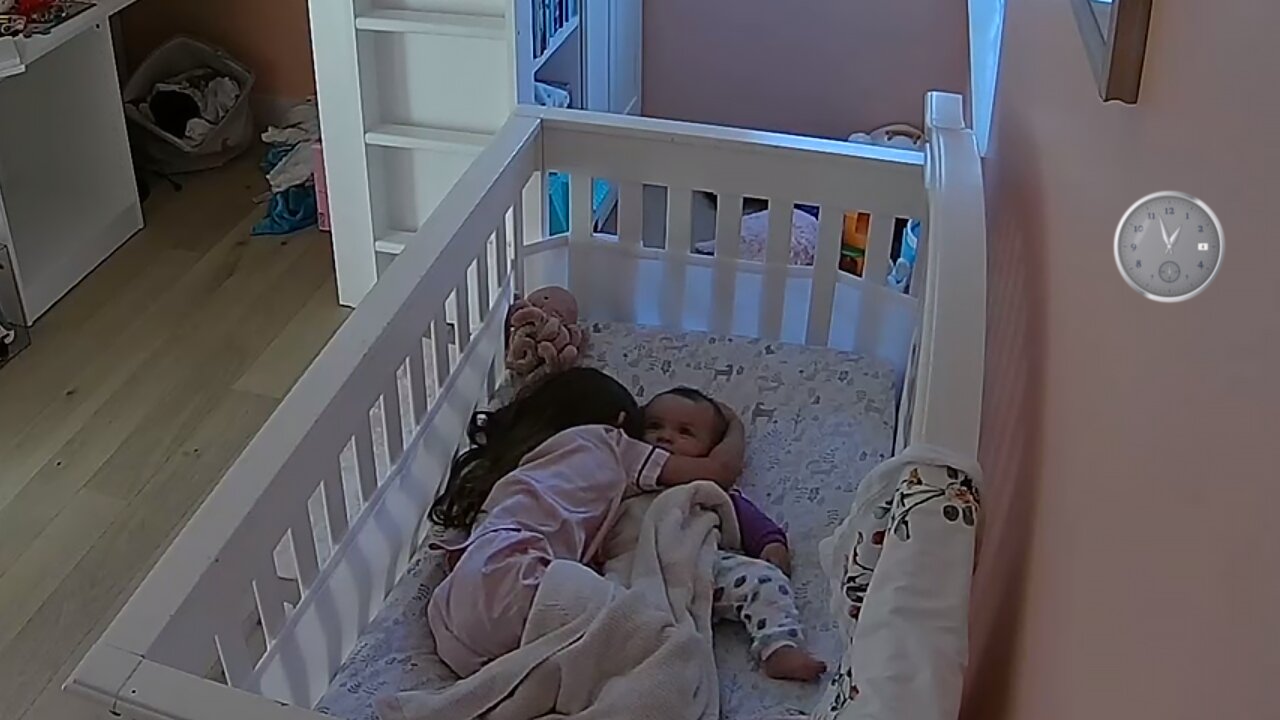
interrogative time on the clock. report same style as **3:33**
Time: **12:57**
